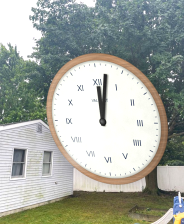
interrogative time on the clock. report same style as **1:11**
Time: **12:02**
